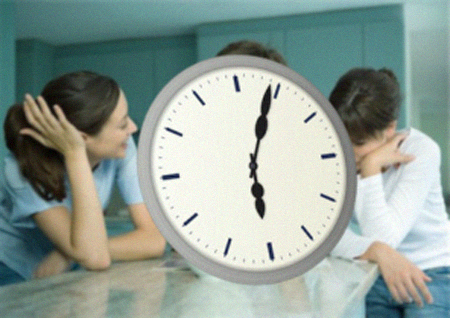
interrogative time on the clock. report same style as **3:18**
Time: **6:04**
